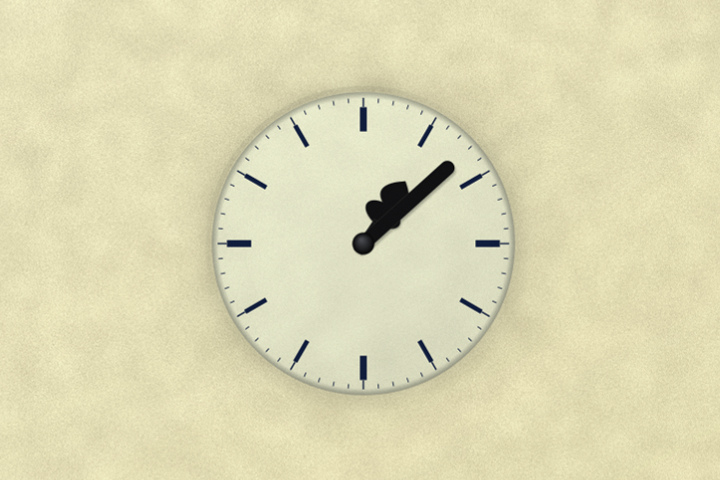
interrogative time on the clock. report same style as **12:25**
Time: **1:08**
